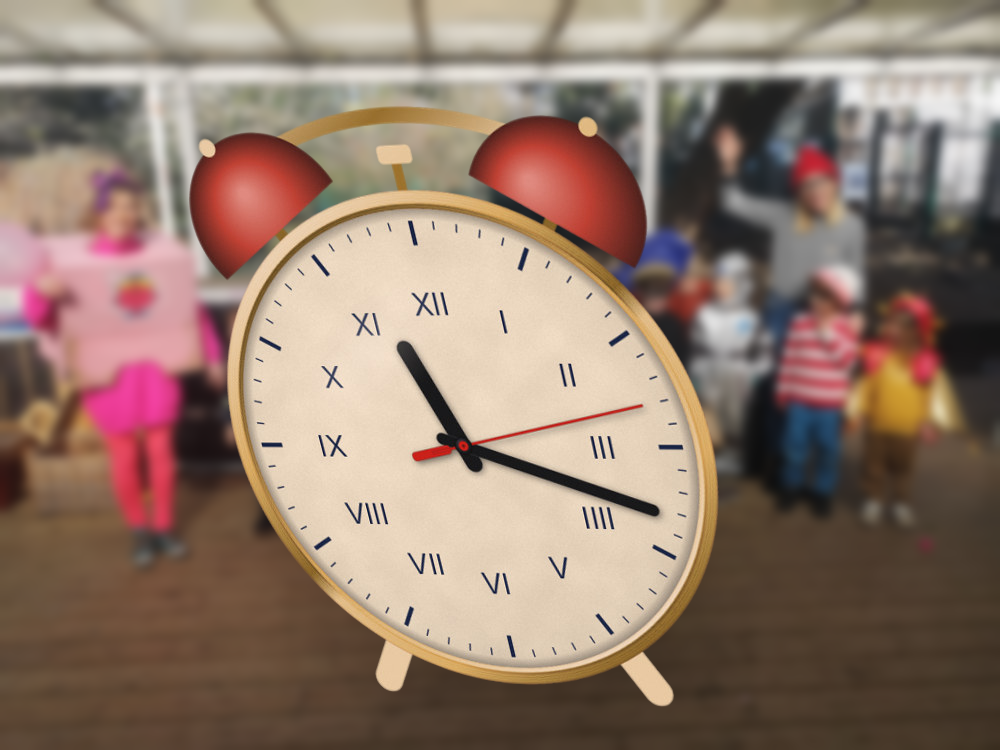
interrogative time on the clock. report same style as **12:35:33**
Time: **11:18:13**
